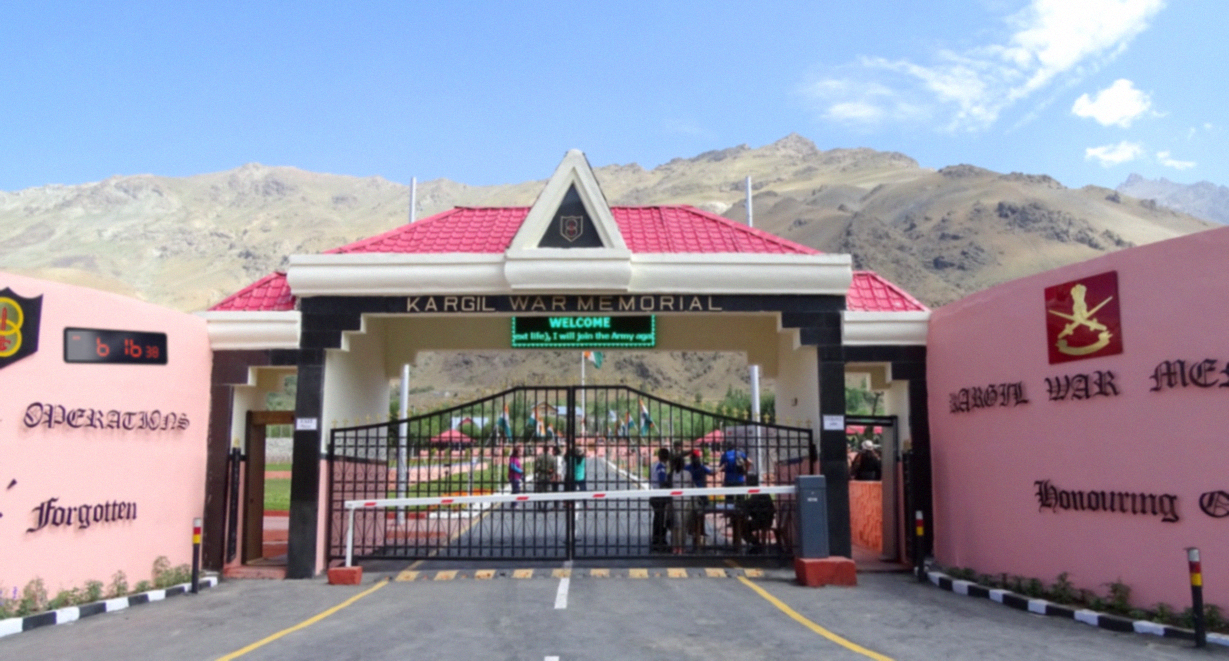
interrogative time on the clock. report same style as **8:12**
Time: **6:16**
